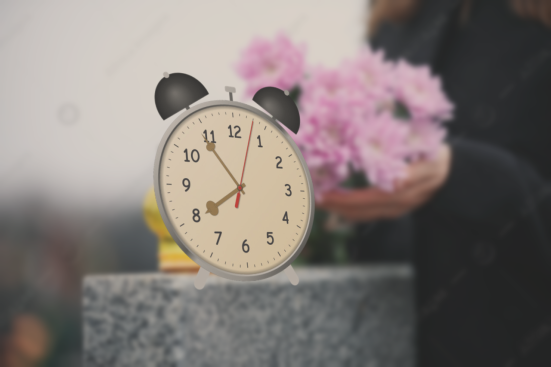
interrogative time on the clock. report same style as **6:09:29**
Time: **7:54:03**
